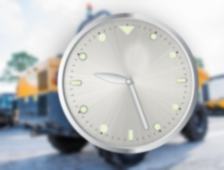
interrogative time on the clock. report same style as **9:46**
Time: **9:27**
